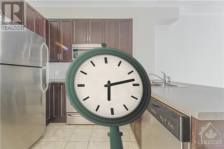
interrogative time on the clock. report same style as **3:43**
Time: **6:13**
